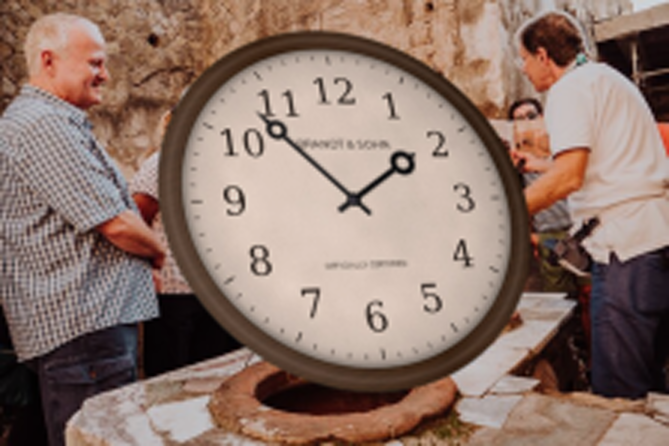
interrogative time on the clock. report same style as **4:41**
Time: **1:53**
